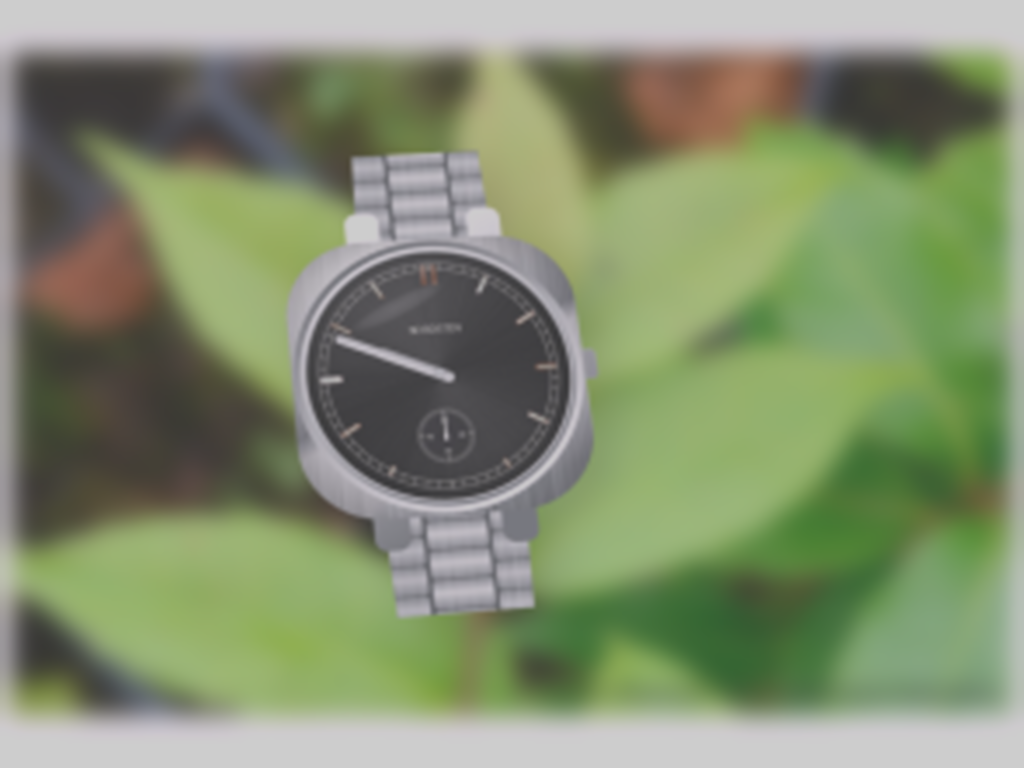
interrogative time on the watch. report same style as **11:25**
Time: **9:49**
